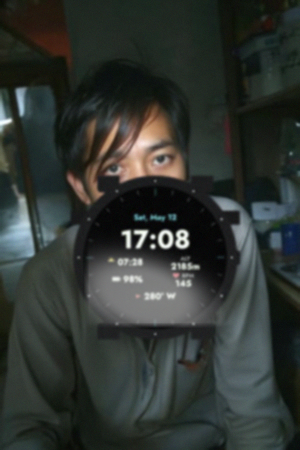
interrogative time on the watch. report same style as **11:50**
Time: **17:08**
